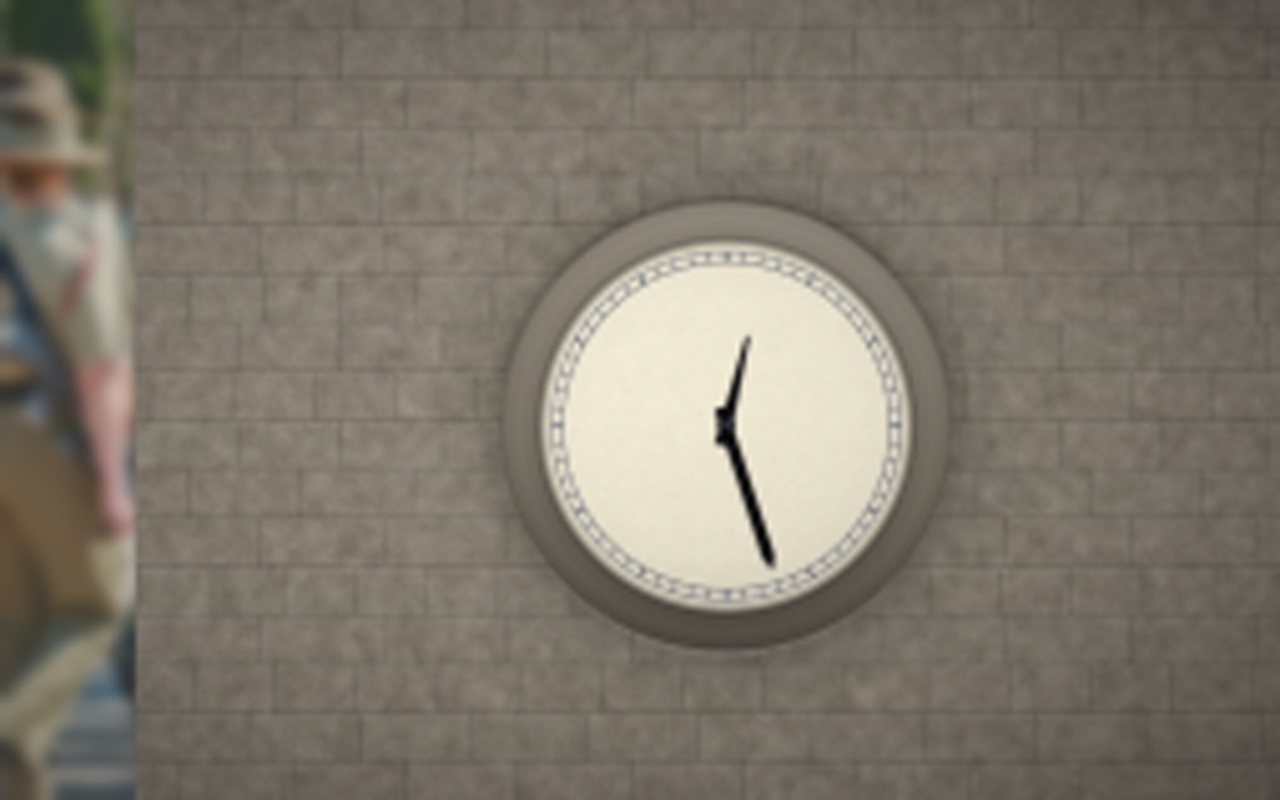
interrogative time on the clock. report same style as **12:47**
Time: **12:27**
